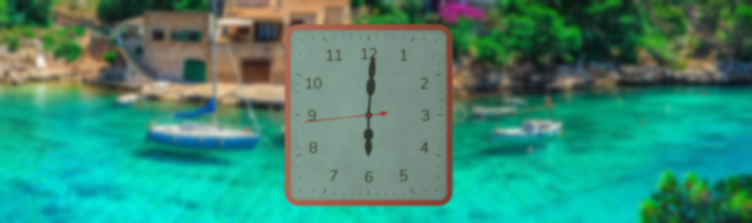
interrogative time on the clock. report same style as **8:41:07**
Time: **6:00:44**
